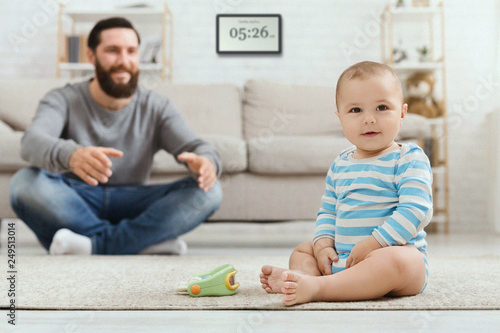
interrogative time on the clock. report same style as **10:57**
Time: **5:26**
